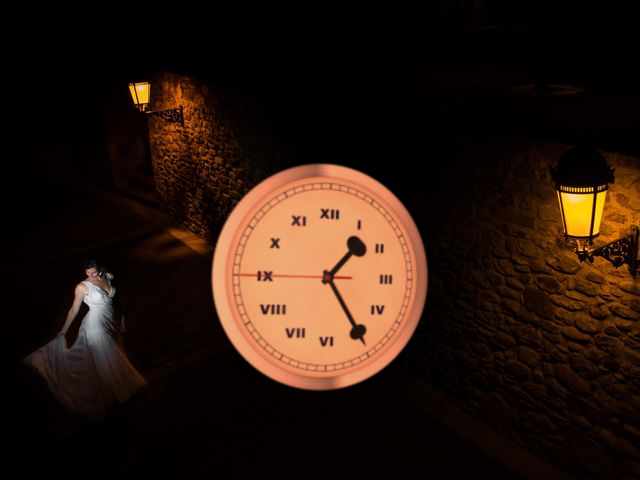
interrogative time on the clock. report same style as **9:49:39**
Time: **1:24:45**
